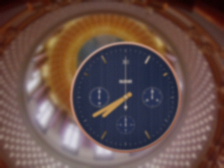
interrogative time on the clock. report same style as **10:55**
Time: **7:40**
